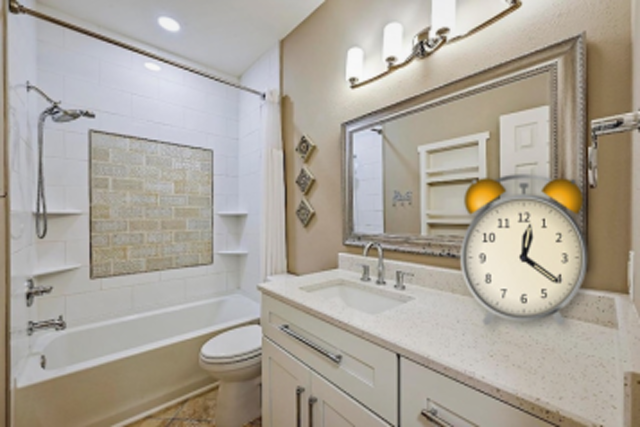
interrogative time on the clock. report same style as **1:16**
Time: **12:21**
